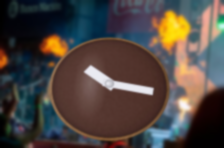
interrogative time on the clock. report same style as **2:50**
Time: **10:17**
